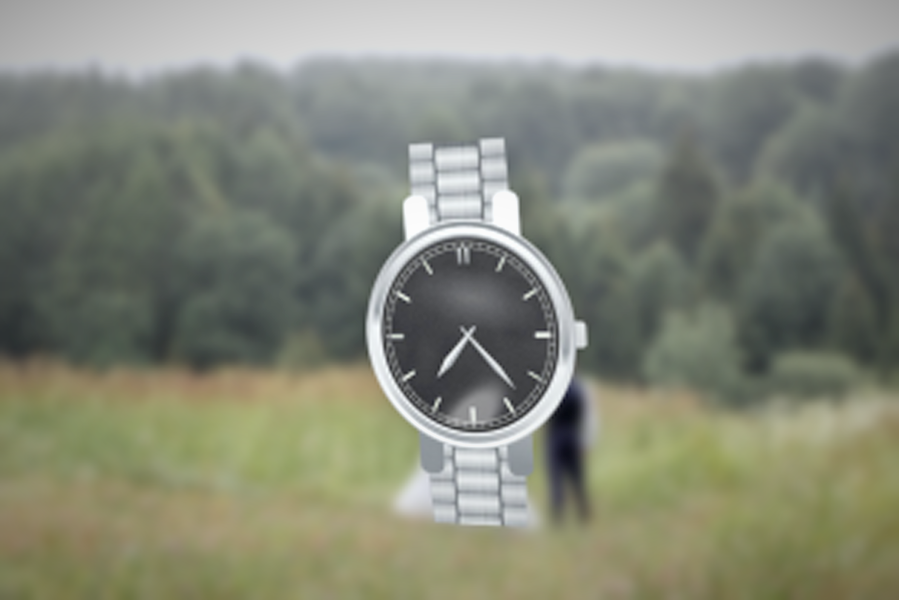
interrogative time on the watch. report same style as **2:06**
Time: **7:23**
